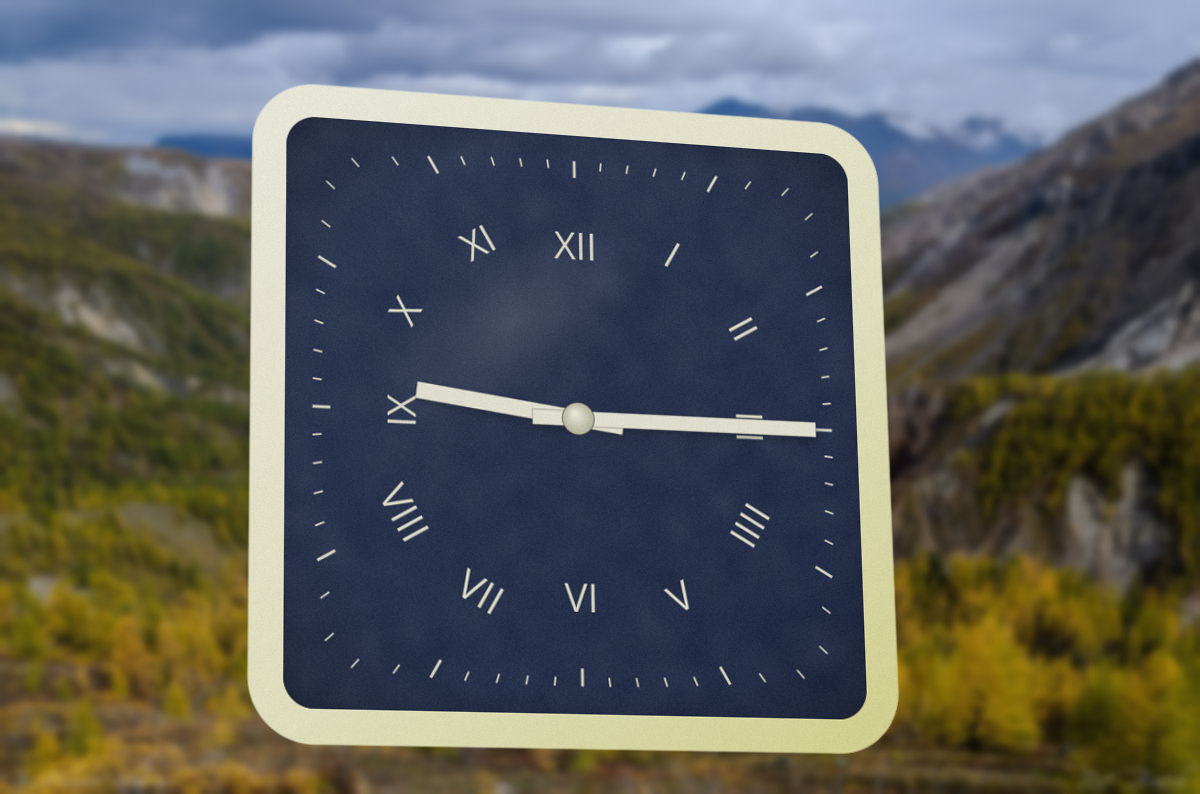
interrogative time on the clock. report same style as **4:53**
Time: **9:15**
